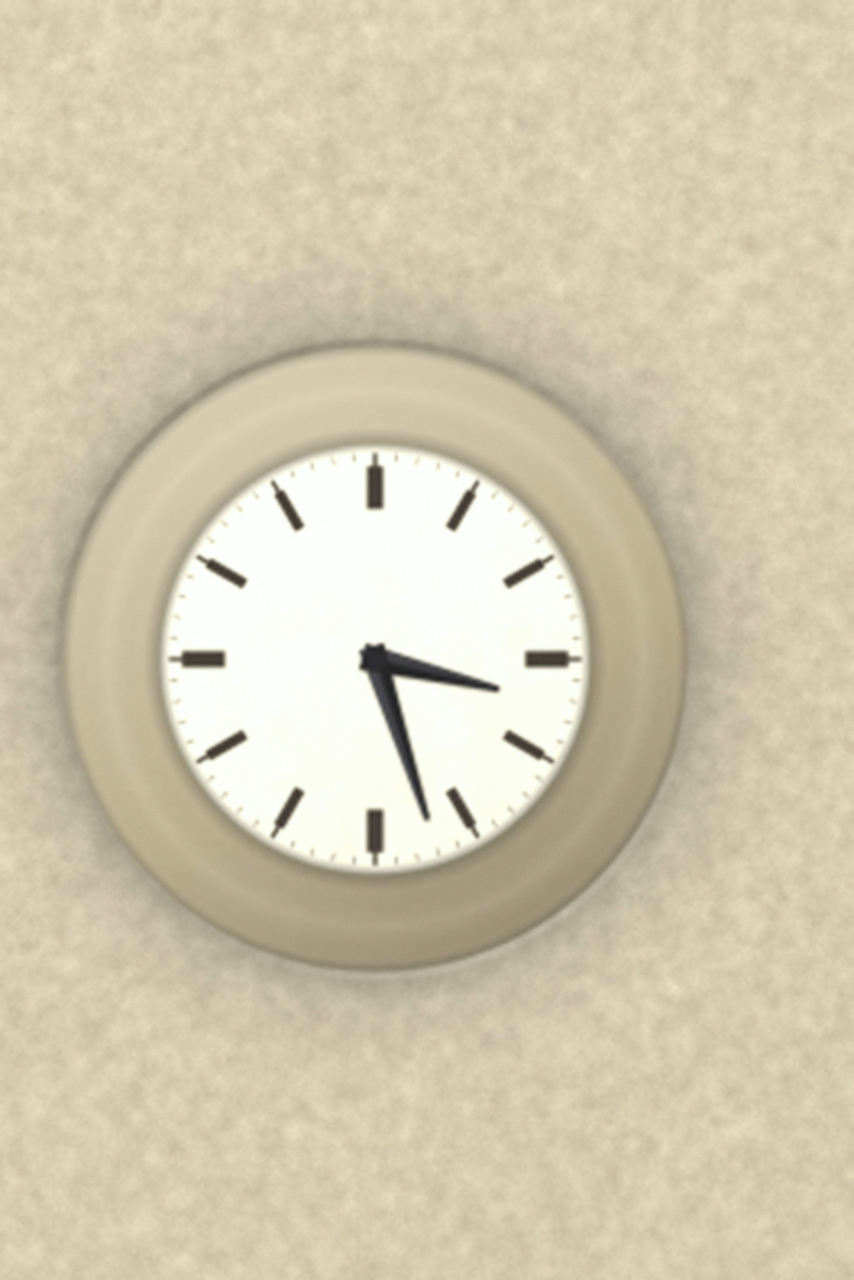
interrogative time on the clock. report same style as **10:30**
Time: **3:27**
